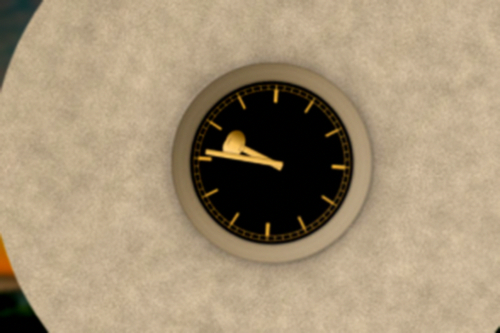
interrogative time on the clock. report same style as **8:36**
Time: **9:46**
